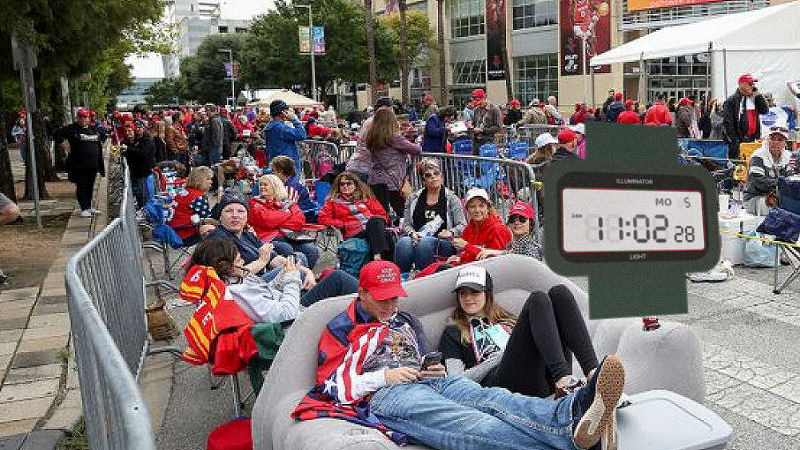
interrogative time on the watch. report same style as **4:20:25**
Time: **11:02:28**
